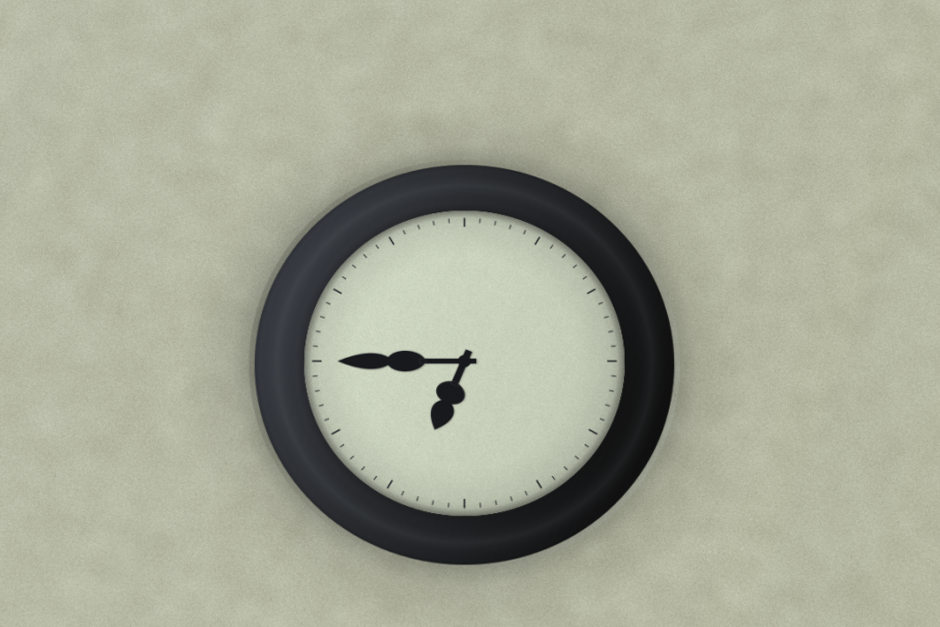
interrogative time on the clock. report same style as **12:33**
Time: **6:45**
